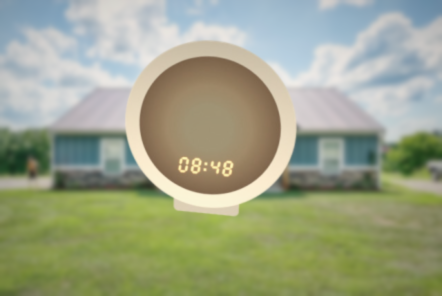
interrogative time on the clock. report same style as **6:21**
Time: **8:48**
